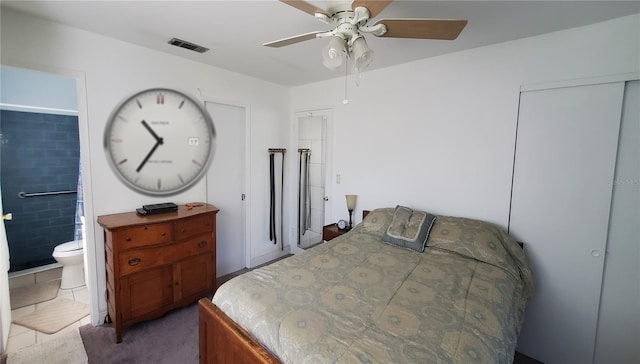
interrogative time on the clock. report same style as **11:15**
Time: **10:36**
